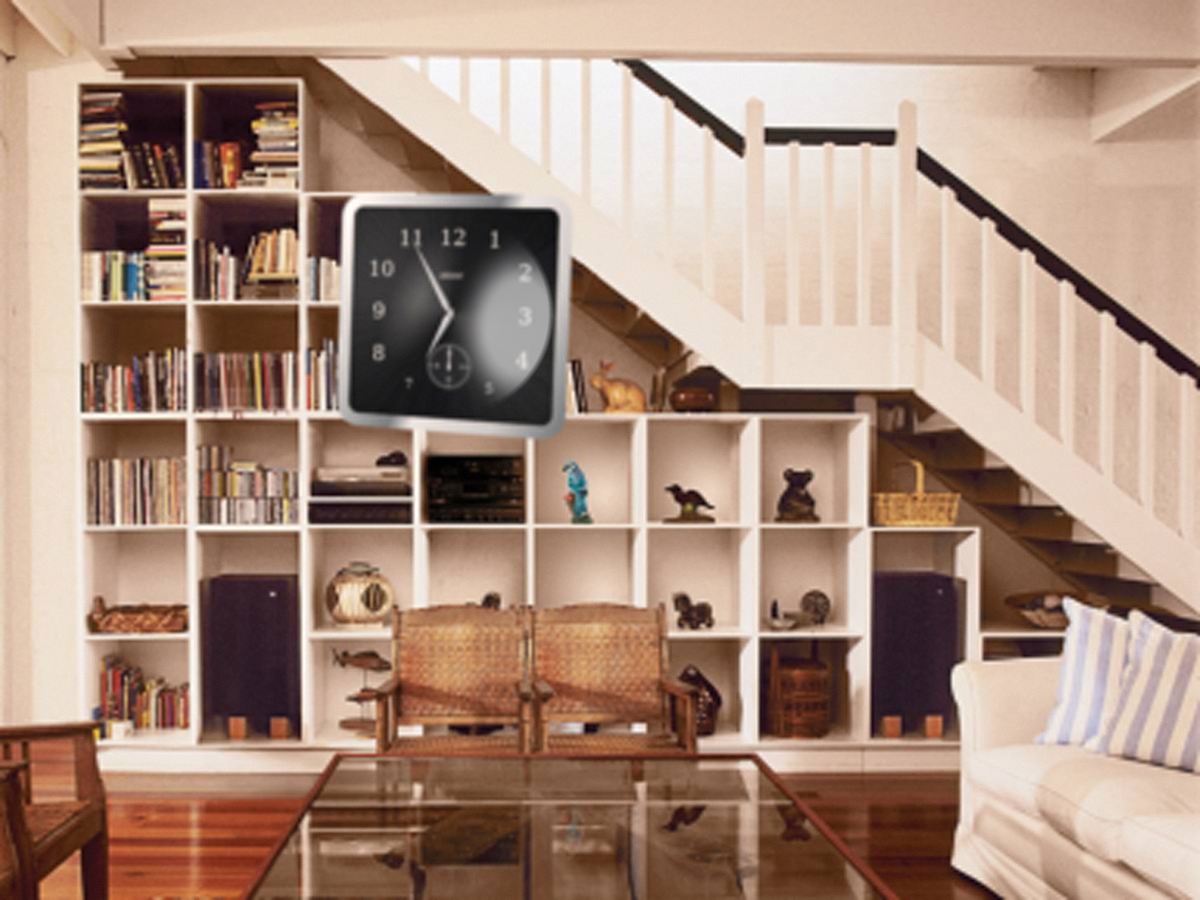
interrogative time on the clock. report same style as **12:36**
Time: **6:55**
